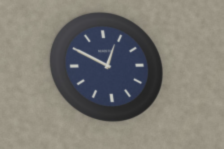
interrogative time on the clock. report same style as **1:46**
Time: **12:50**
